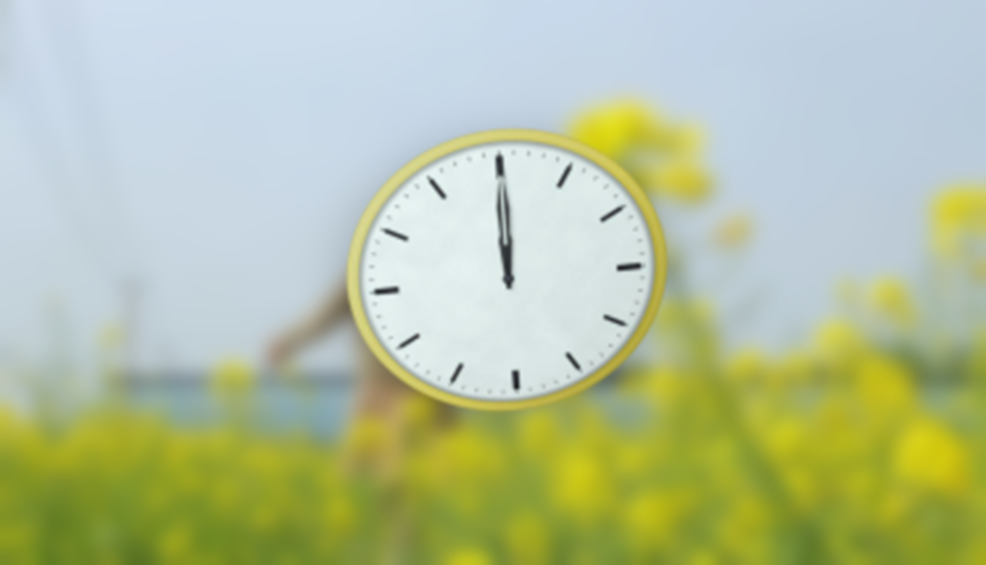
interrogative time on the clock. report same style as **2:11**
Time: **12:00**
